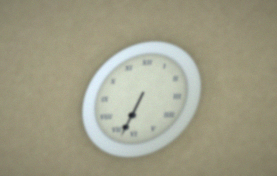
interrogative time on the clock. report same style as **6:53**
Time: **6:33**
